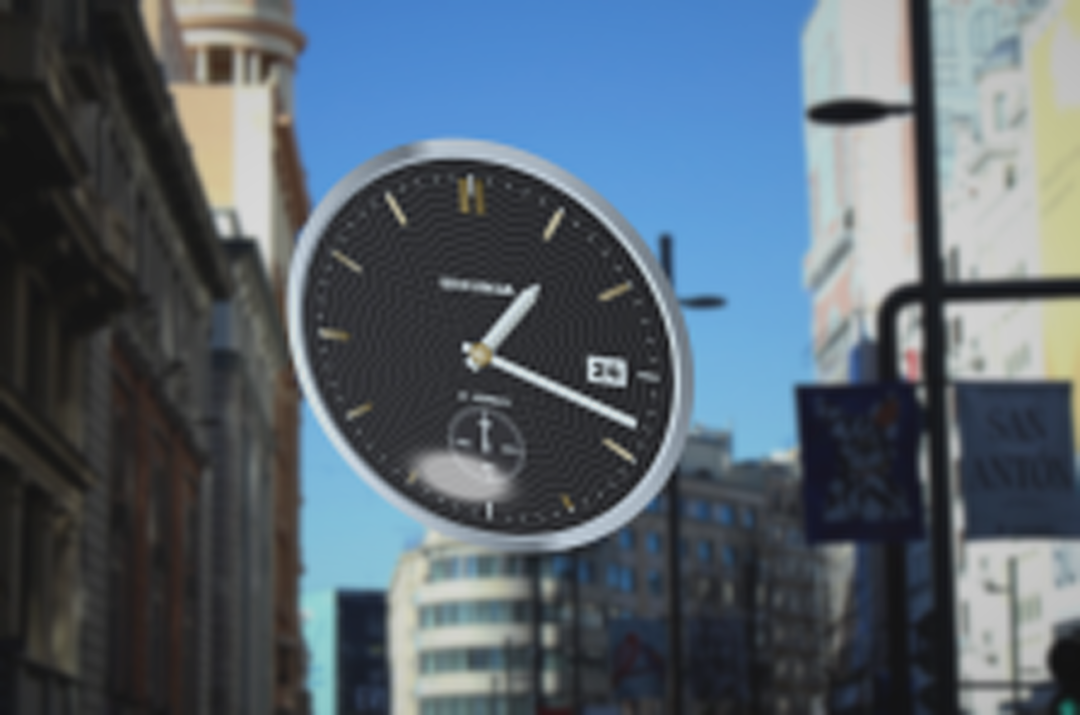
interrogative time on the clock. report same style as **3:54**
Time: **1:18**
